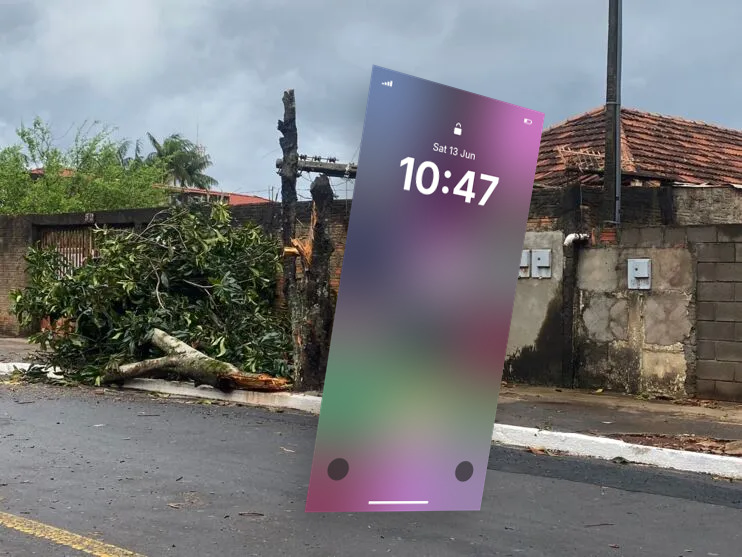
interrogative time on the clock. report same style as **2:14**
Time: **10:47**
